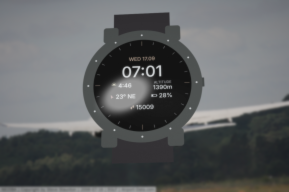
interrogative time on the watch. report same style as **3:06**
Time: **7:01**
